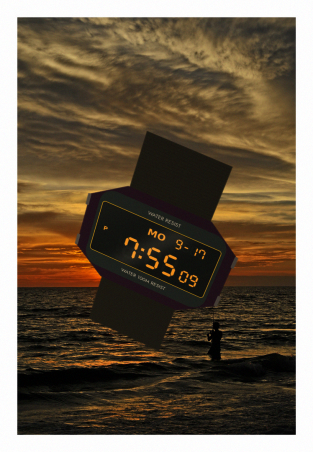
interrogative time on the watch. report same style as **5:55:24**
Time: **7:55:09**
